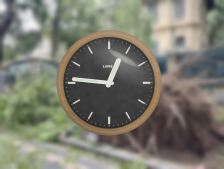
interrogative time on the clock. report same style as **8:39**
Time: **12:46**
